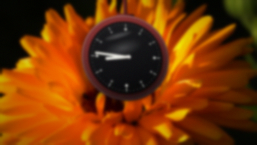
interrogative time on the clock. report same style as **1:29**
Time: **8:46**
